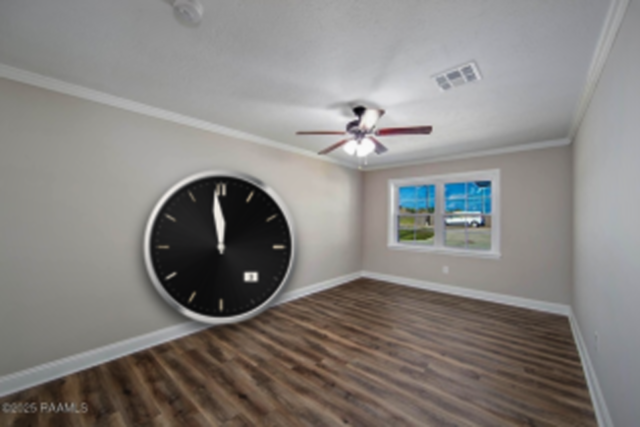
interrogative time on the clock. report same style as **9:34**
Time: **11:59**
